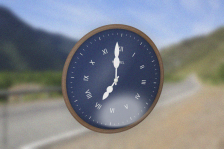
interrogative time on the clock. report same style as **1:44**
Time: **6:59**
